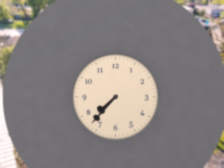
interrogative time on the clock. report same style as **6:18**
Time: **7:37**
